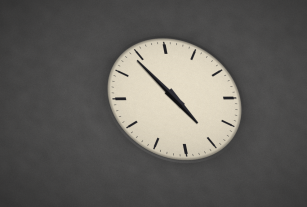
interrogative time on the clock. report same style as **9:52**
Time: **4:54**
